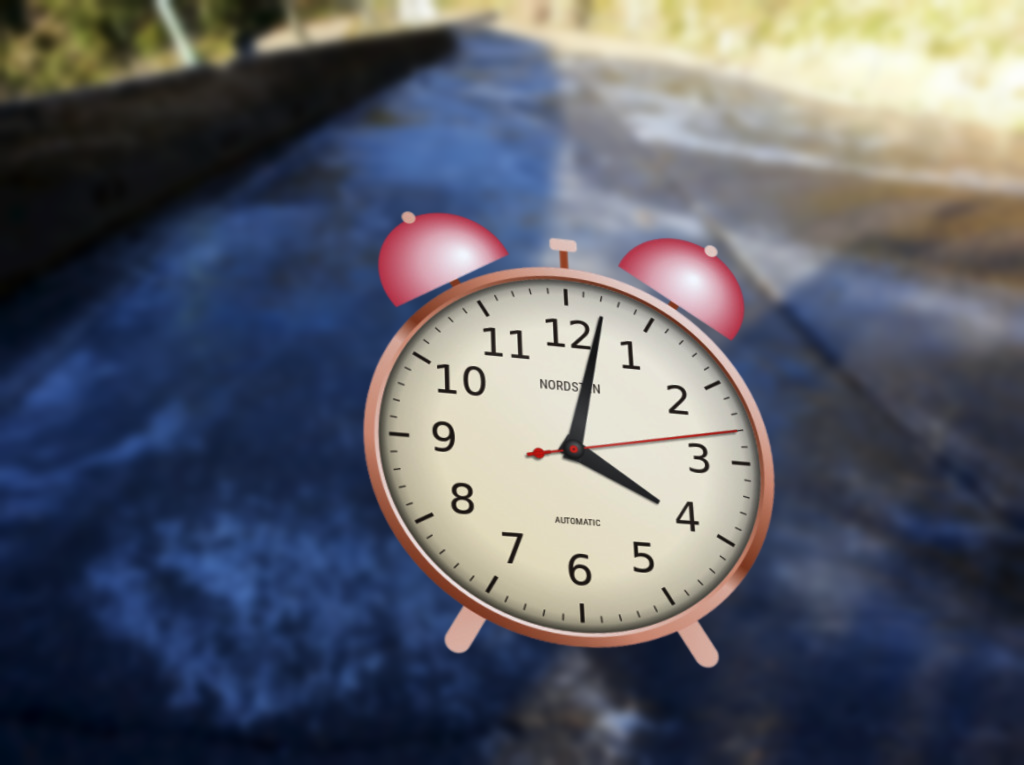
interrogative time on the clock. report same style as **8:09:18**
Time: **4:02:13**
